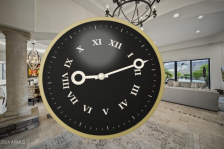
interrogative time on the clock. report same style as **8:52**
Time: **8:08**
